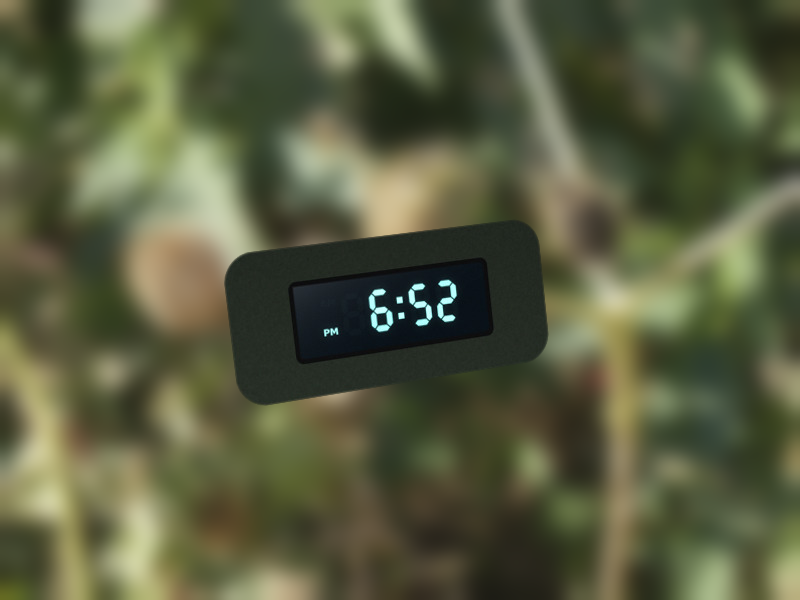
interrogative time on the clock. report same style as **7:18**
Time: **6:52**
